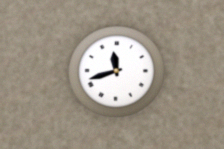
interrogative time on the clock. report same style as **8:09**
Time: **11:42**
